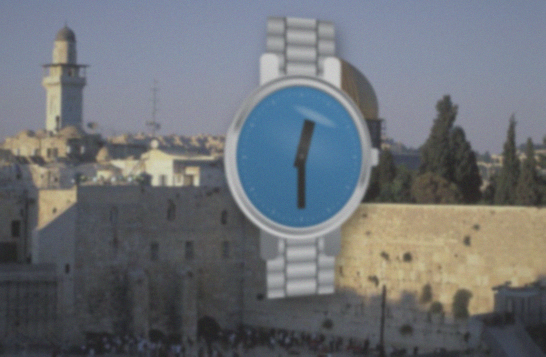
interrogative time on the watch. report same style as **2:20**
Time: **12:30**
